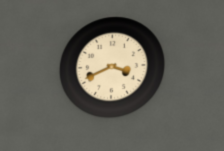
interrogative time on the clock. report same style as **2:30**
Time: **3:41**
